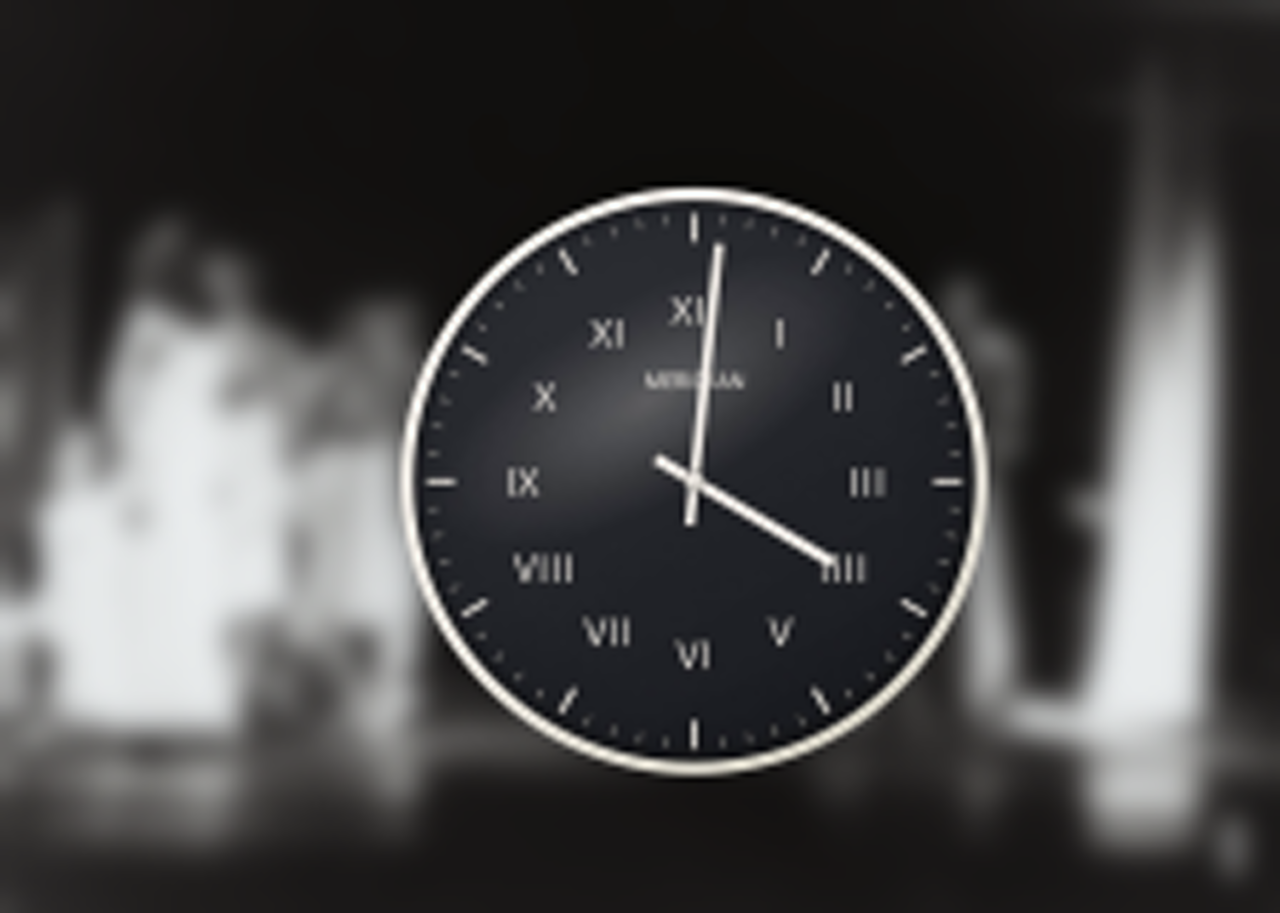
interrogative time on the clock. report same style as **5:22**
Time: **4:01**
